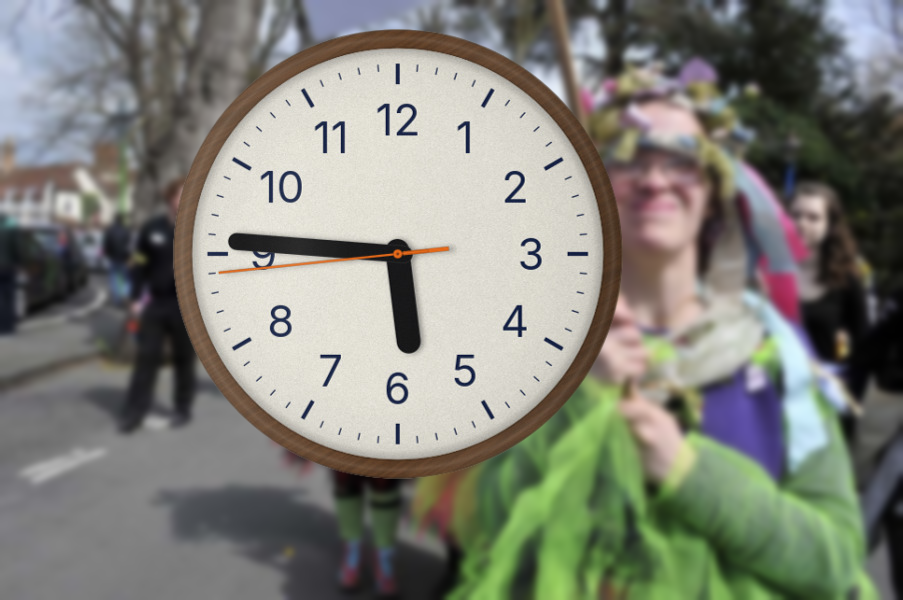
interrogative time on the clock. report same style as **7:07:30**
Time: **5:45:44**
